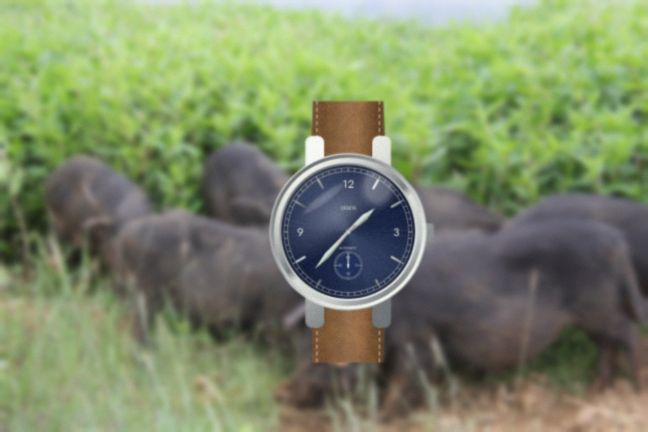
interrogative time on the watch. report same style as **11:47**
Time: **1:37**
